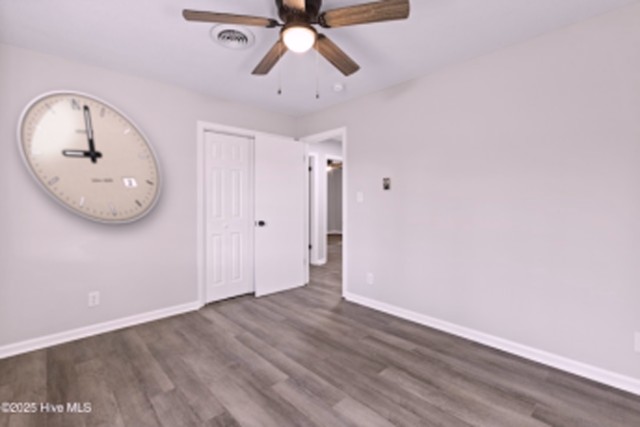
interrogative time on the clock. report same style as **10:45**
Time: **9:02**
